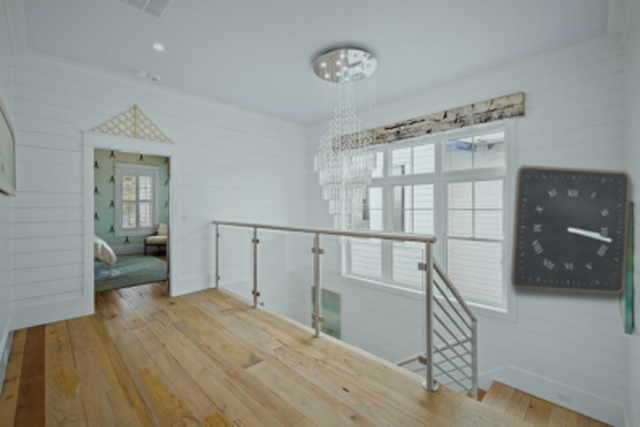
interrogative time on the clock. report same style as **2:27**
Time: **3:17**
